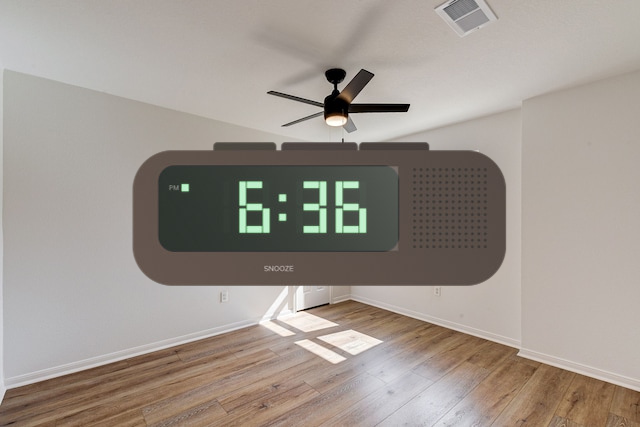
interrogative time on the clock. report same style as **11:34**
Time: **6:36**
